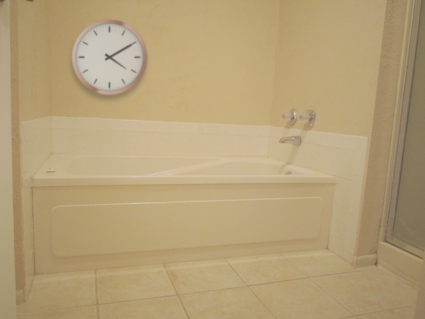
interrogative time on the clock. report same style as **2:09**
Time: **4:10**
